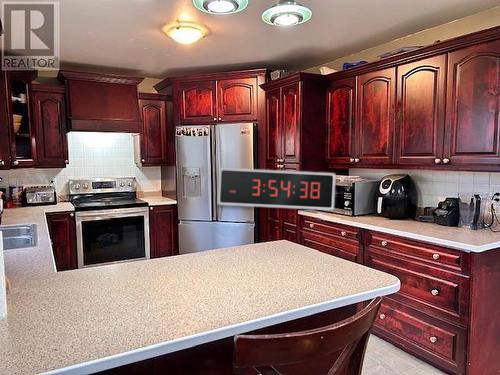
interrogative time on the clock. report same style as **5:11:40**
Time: **3:54:38**
